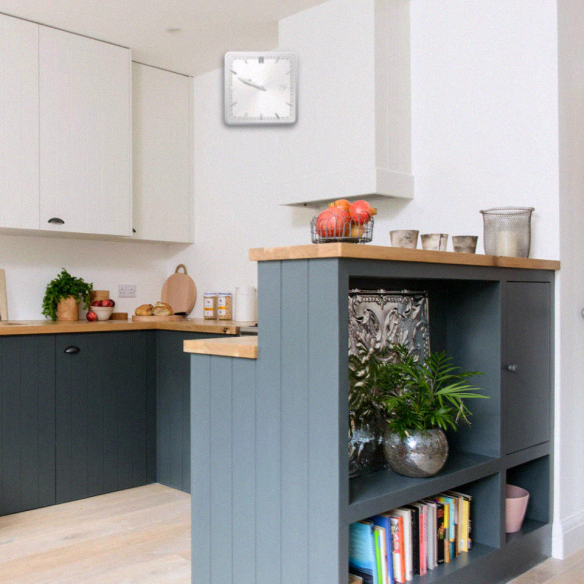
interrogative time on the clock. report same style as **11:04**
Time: **9:49**
